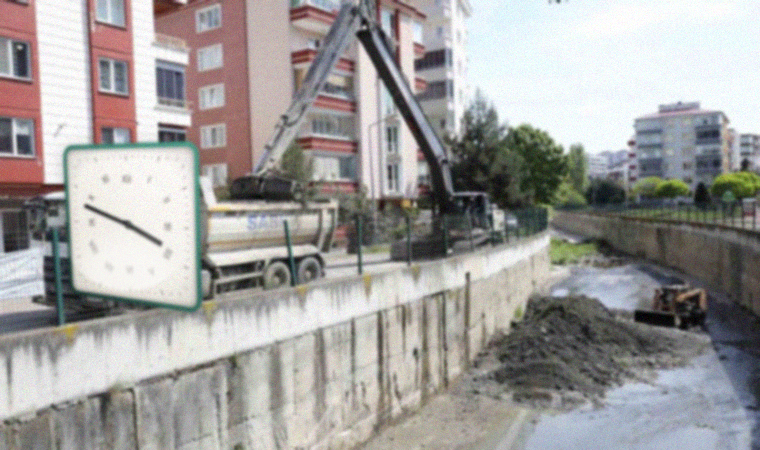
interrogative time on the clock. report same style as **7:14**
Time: **3:48**
